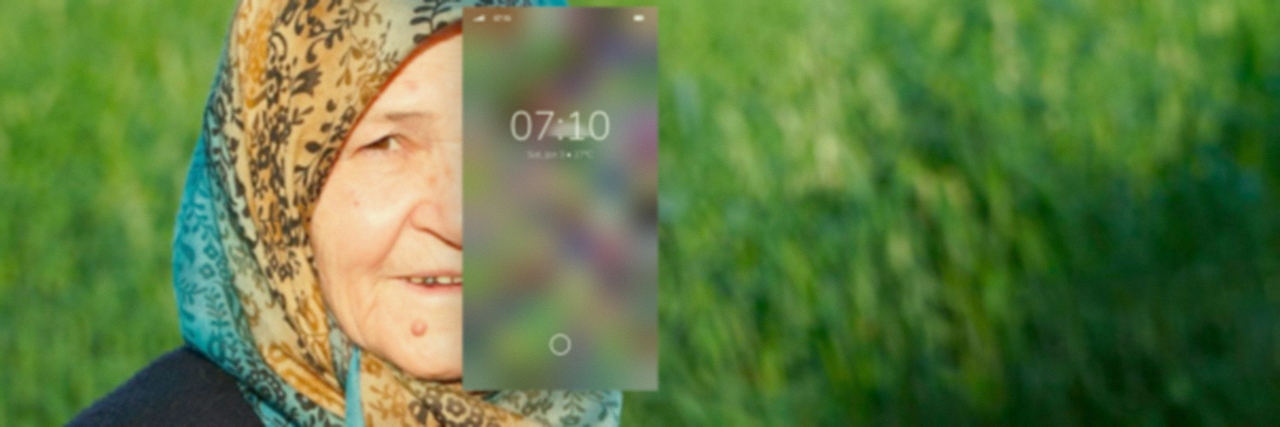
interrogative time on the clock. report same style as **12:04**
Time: **7:10**
